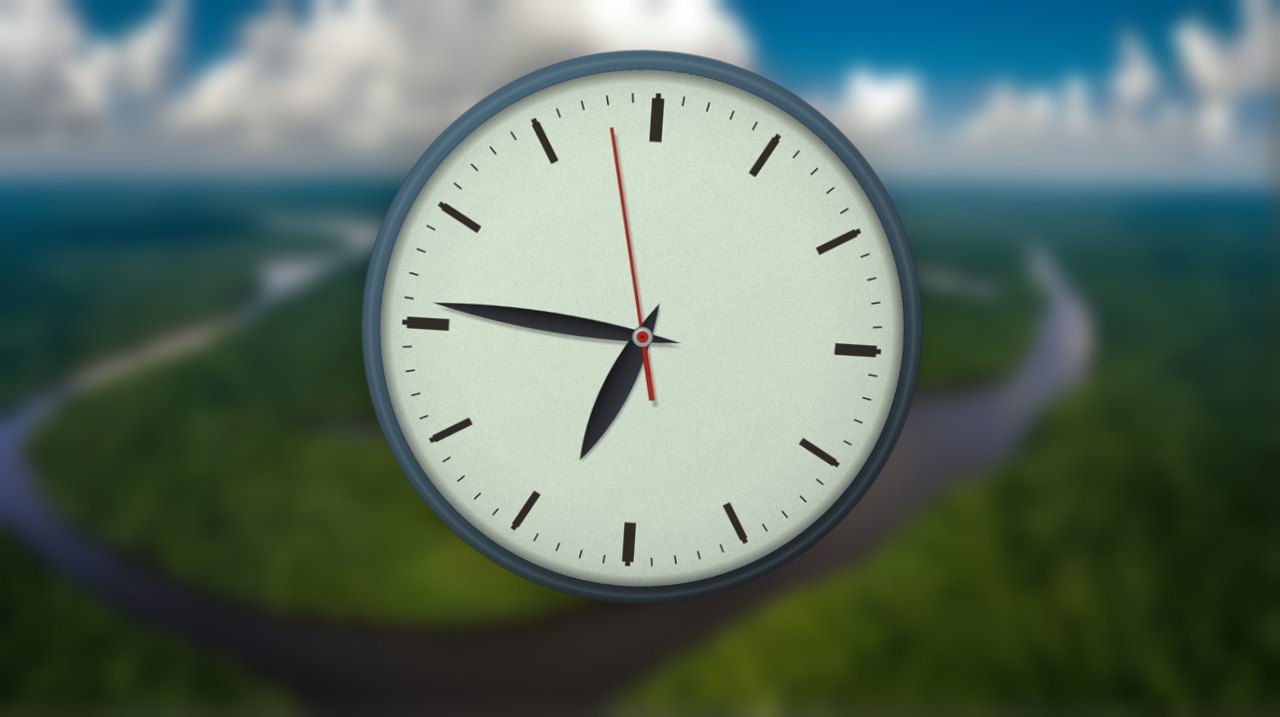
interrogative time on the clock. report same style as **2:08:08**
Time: **6:45:58**
